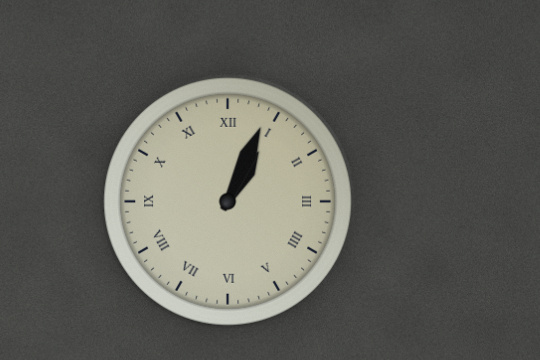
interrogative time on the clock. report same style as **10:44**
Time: **1:04**
